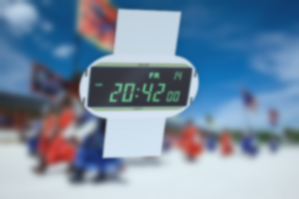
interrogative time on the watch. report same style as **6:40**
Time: **20:42**
